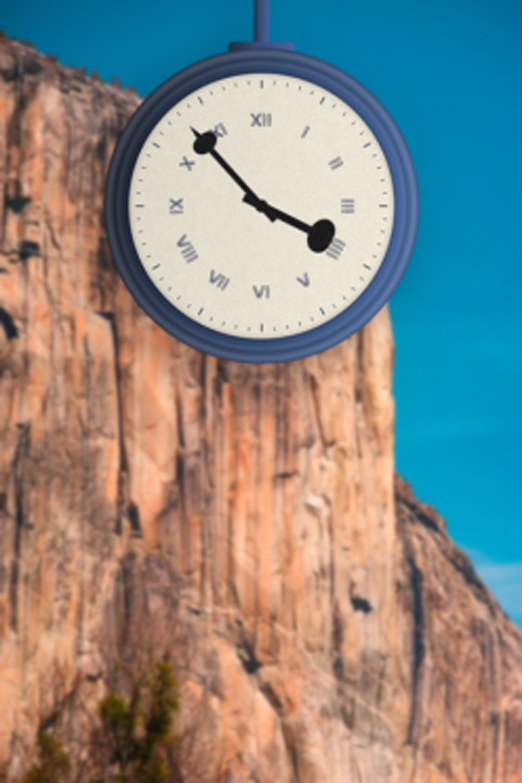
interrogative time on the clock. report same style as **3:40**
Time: **3:53**
